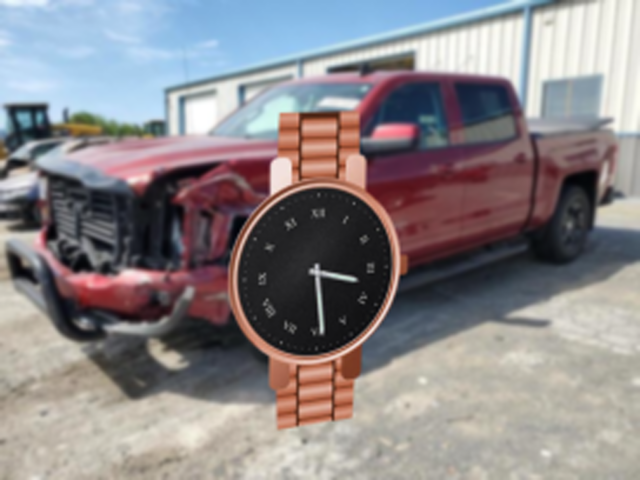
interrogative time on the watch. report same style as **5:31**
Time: **3:29**
